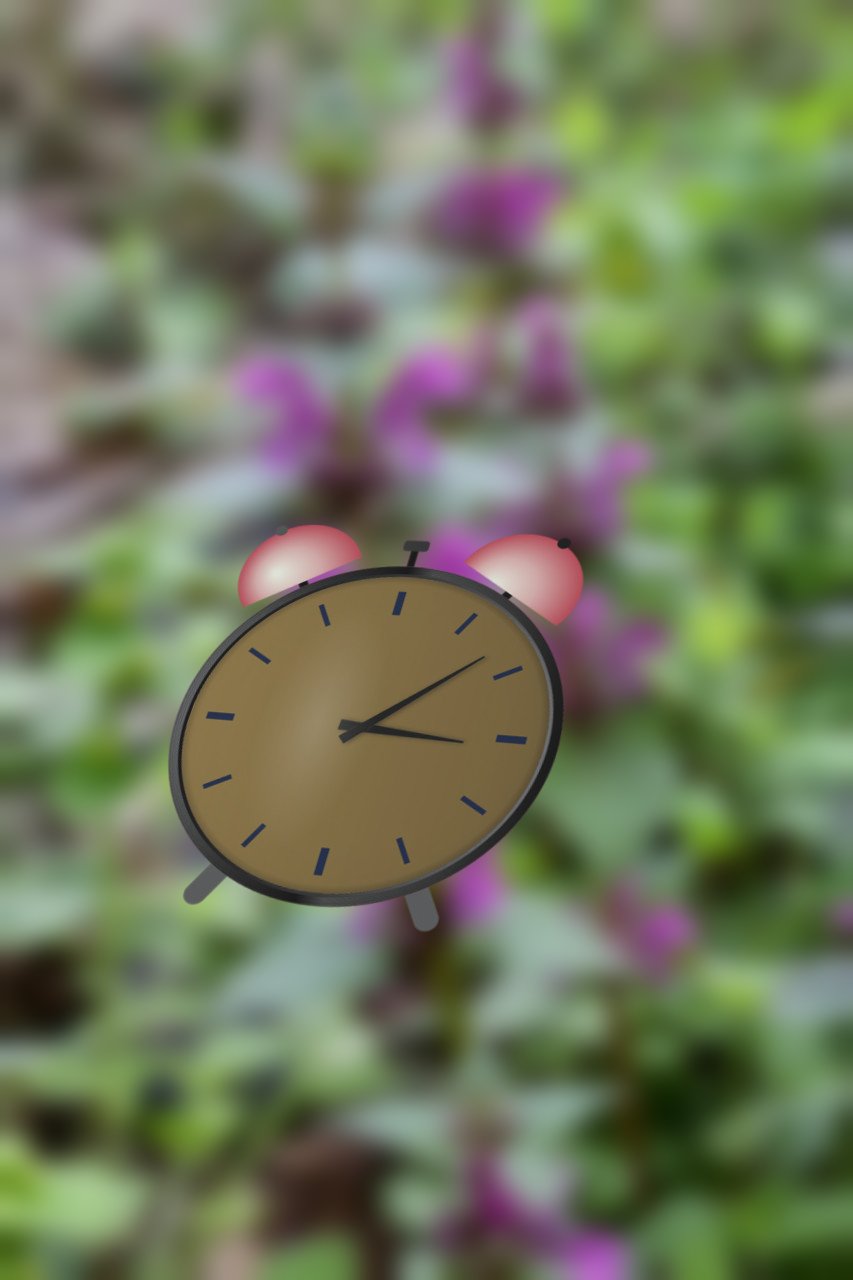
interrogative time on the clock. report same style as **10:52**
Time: **3:08**
